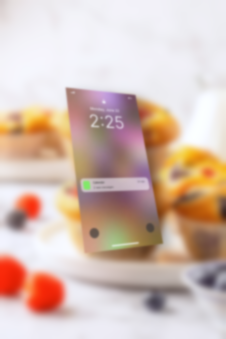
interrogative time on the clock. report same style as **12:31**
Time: **2:25**
